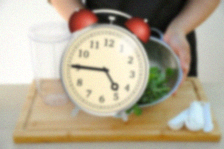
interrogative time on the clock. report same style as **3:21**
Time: **4:45**
